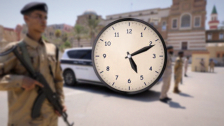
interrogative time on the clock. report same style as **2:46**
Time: **5:11**
